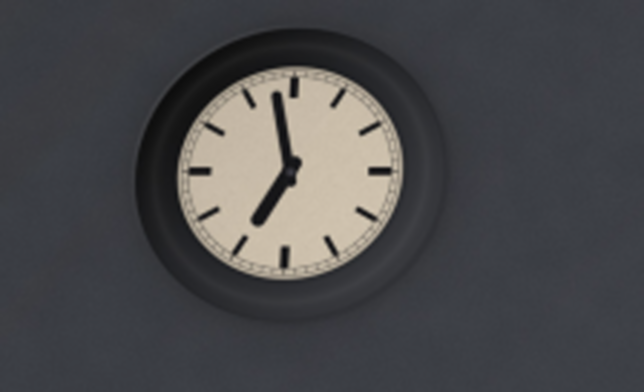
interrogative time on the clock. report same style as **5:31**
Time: **6:58**
